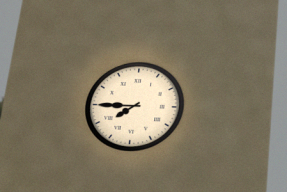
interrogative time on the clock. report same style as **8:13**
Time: **7:45**
